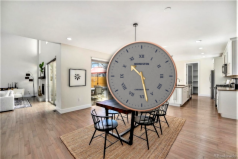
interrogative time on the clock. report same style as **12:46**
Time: **10:28**
